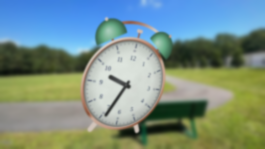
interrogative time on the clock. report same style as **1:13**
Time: **9:34**
